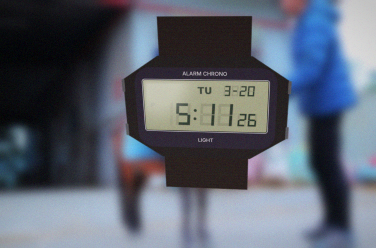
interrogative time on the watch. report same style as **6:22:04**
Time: **5:11:26**
